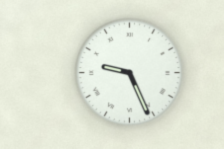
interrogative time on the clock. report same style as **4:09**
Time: **9:26**
